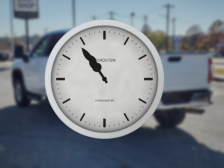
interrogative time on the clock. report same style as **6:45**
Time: **10:54**
